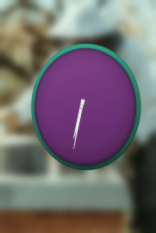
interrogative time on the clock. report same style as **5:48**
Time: **6:32**
